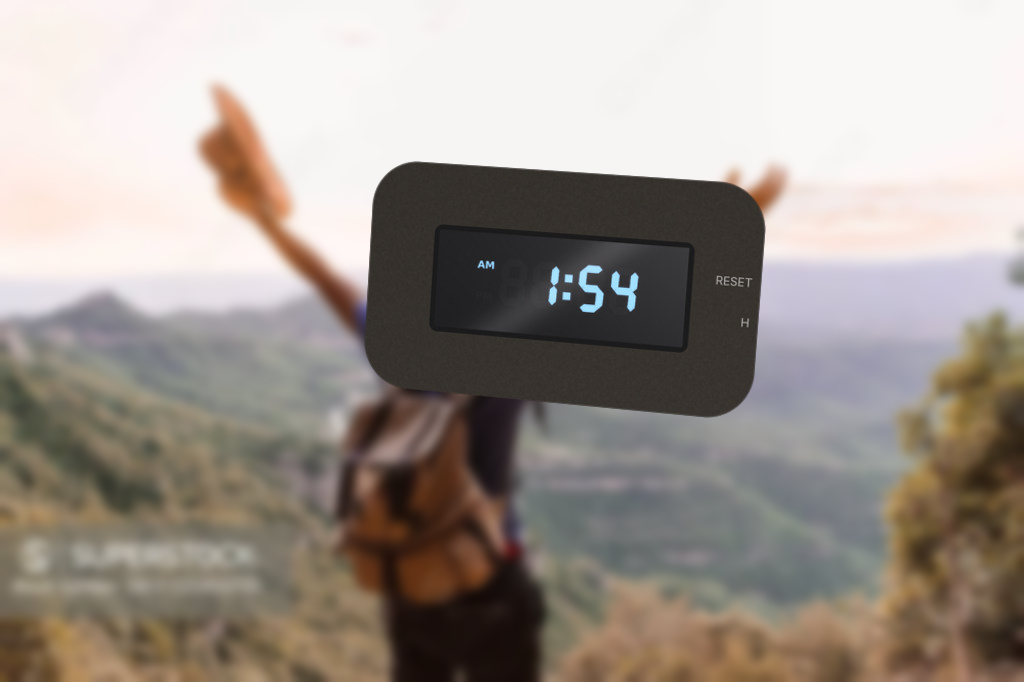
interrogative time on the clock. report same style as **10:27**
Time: **1:54**
